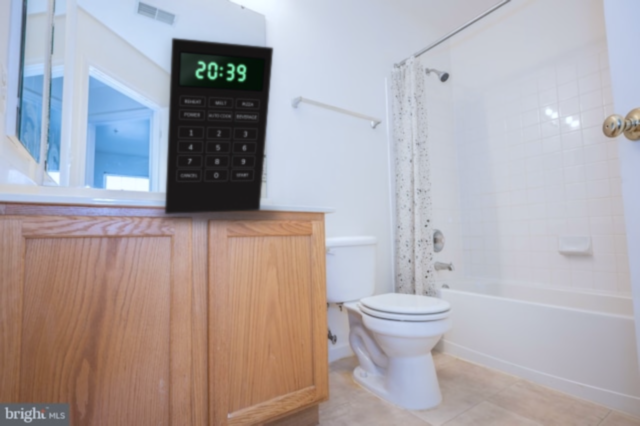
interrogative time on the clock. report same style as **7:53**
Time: **20:39**
